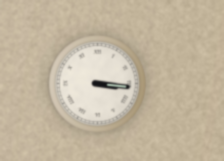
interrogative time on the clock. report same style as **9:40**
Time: **3:16**
